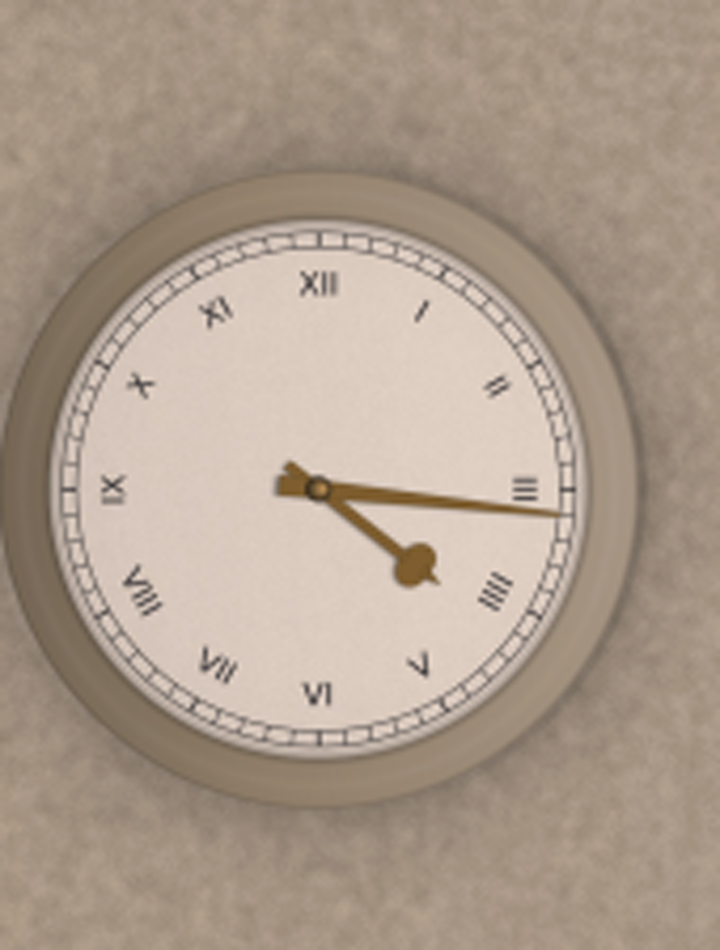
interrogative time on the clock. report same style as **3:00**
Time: **4:16**
